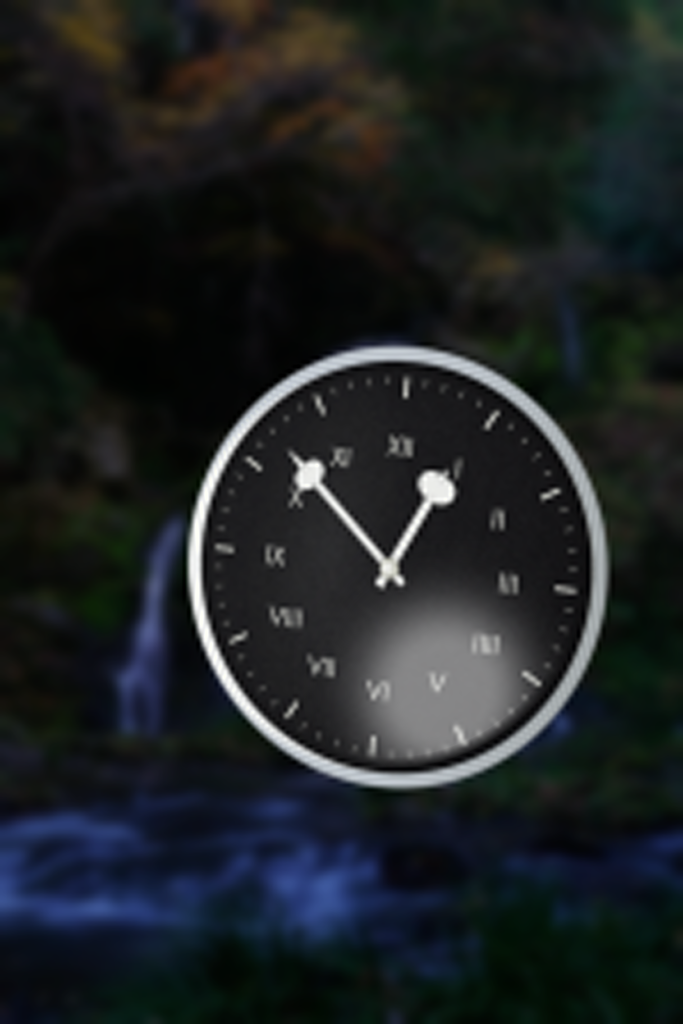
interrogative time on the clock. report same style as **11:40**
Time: **12:52**
